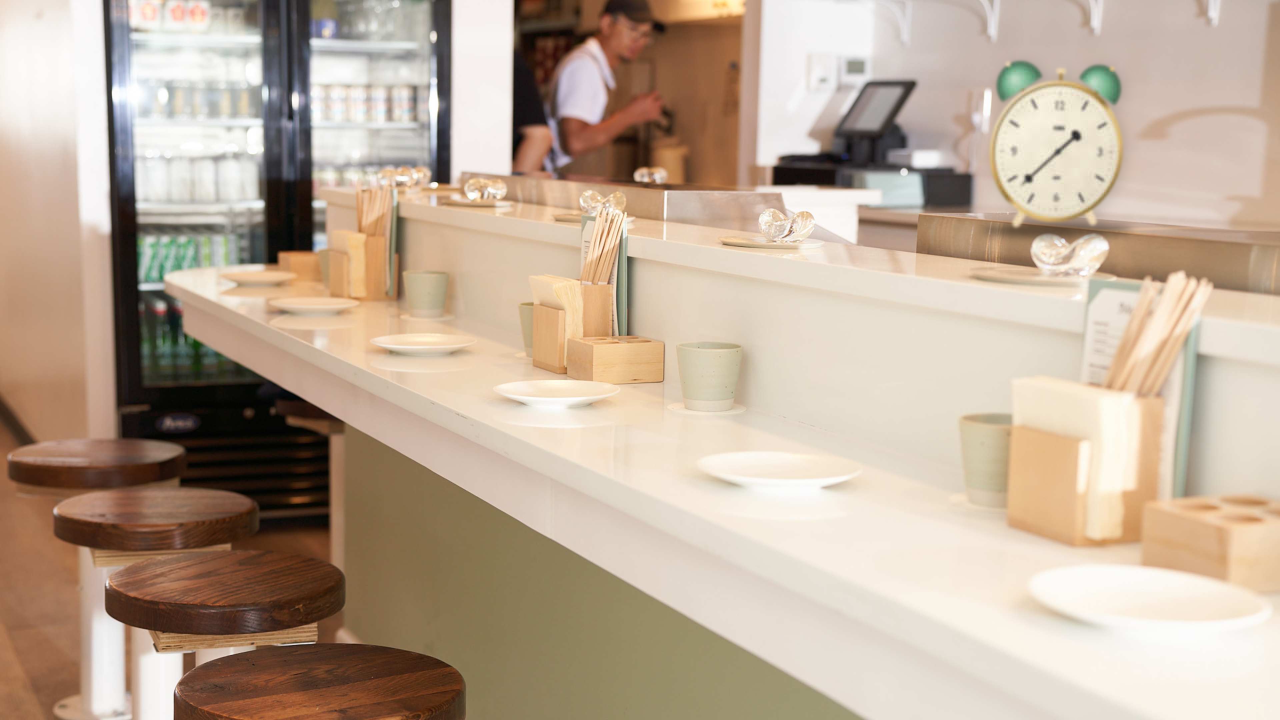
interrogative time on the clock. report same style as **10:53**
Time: **1:38**
